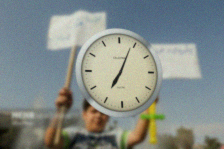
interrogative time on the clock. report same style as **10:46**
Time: **7:04**
